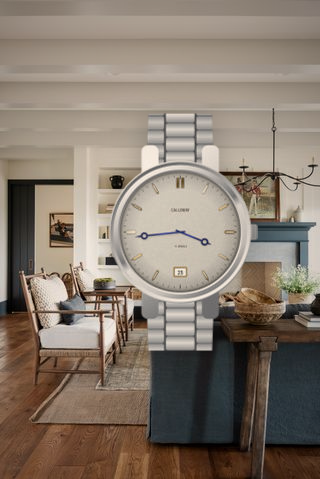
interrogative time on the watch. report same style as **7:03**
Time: **3:44**
